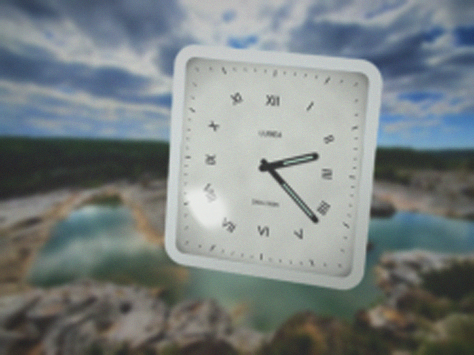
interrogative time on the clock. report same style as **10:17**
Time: **2:22**
